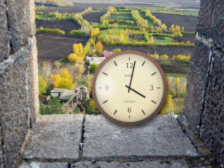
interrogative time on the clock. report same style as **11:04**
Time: **4:02**
